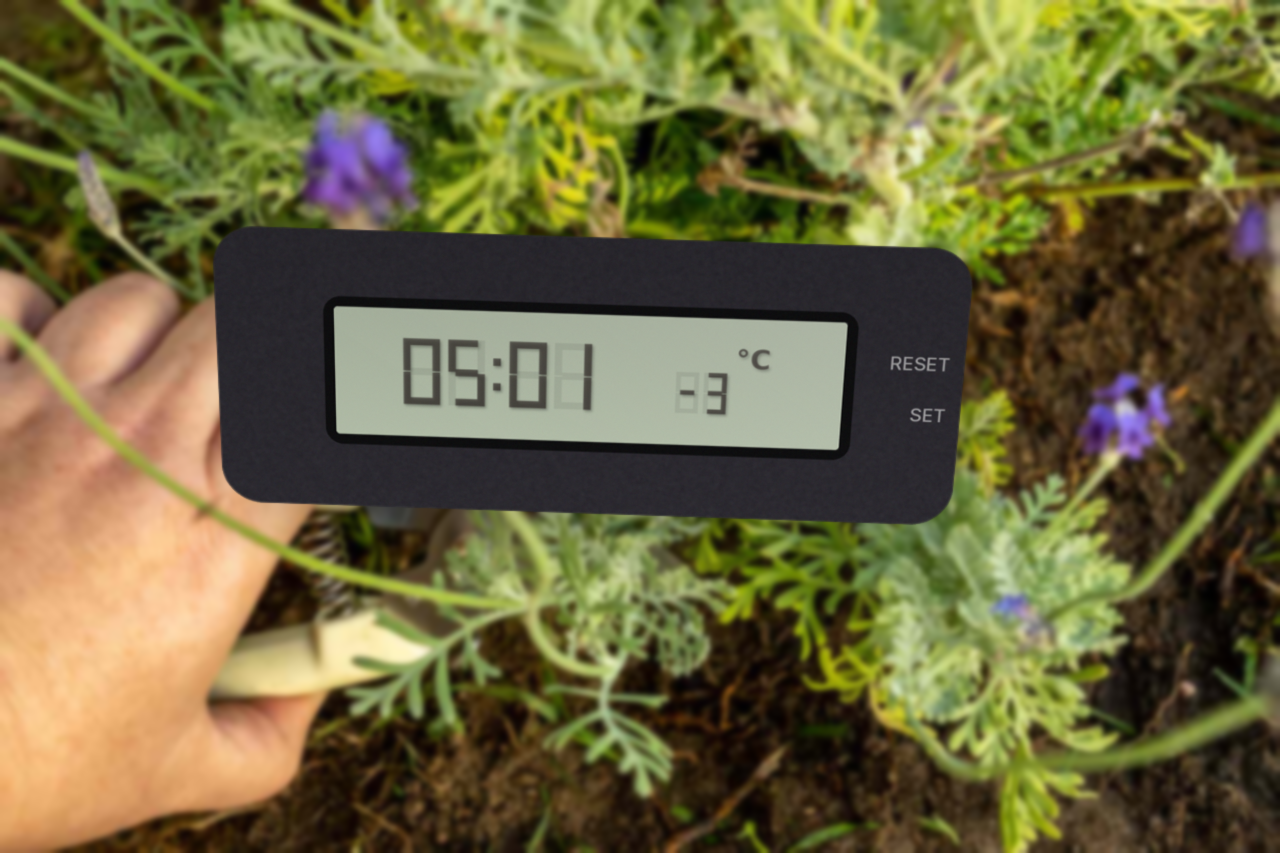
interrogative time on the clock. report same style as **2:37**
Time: **5:01**
